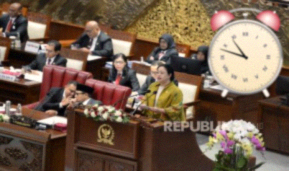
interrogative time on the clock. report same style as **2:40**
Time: **10:48**
